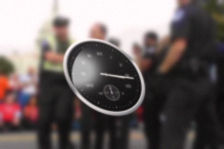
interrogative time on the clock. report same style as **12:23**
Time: **3:16**
